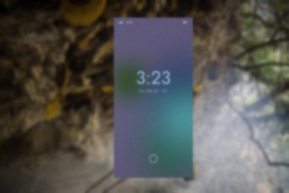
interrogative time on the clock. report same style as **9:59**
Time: **3:23**
